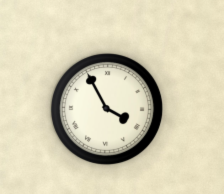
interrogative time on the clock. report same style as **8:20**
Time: **3:55**
